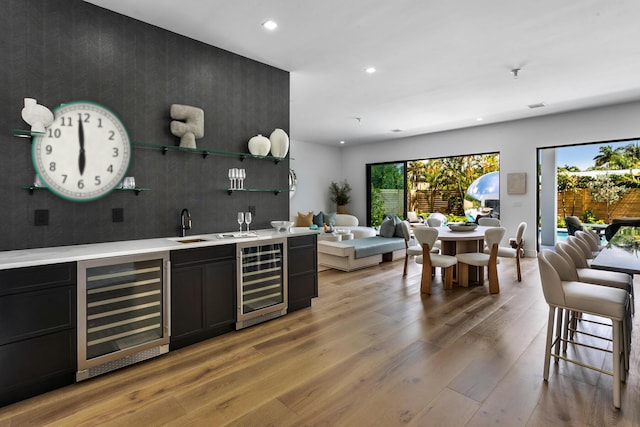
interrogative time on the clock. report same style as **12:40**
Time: **5:59**
